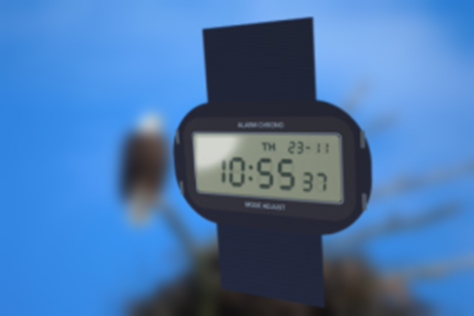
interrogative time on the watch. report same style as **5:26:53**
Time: **10:55:37**
